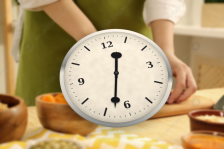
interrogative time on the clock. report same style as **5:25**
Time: **12:33**
